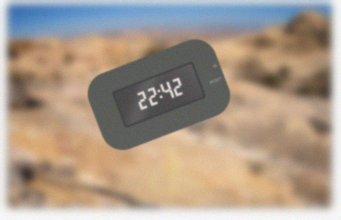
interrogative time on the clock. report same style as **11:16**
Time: **22:42**
